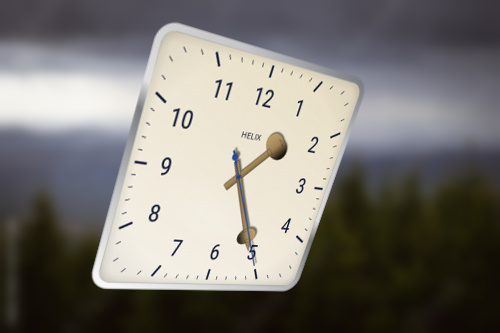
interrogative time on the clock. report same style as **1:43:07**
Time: **1:25:25**
